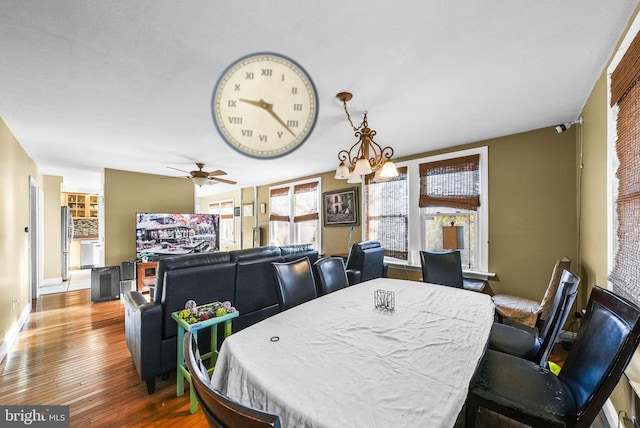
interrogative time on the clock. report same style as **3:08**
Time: **9:22**
